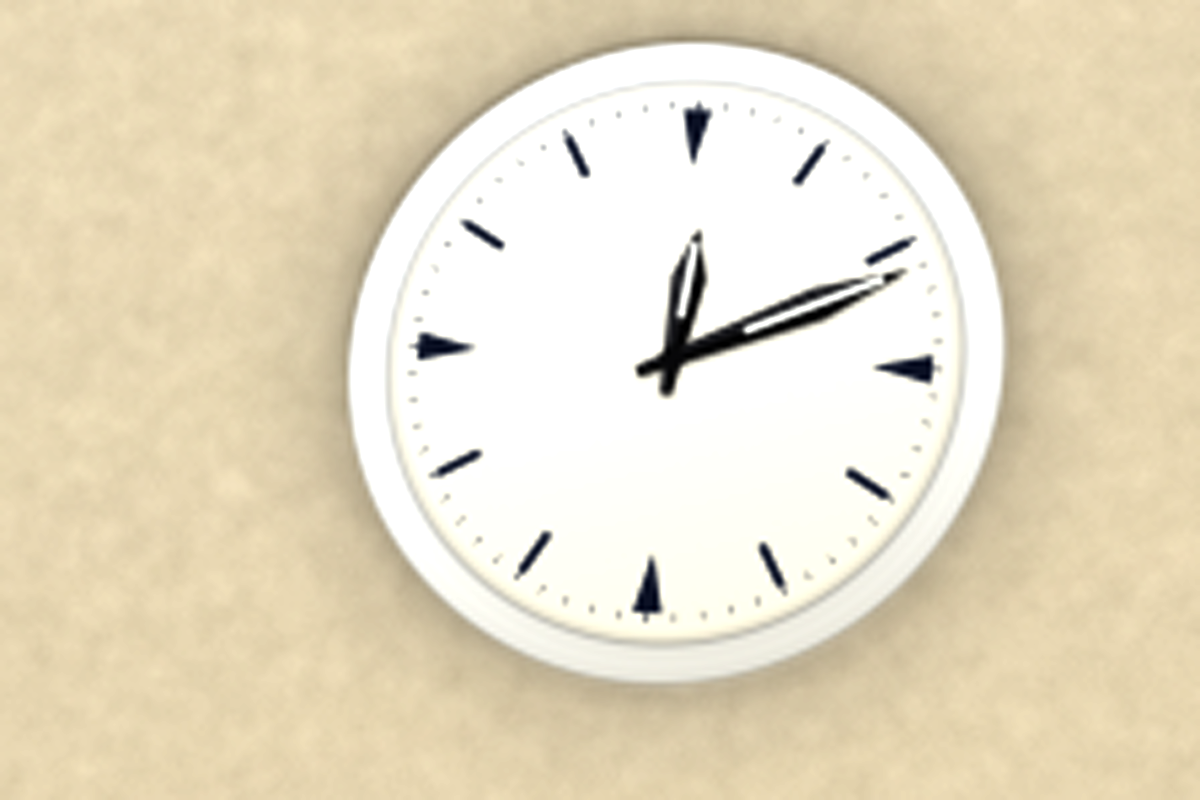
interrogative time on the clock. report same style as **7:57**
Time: **12:11**
